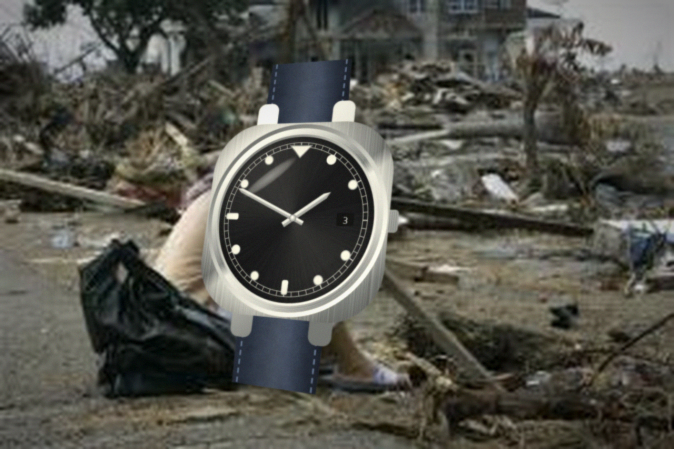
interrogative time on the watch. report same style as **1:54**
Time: **1:49**
